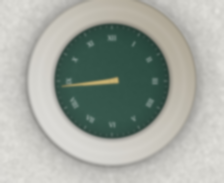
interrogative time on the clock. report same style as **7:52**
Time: **8:44**
